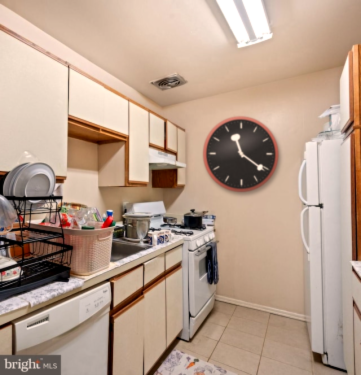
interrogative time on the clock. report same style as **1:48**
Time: **11:21**
